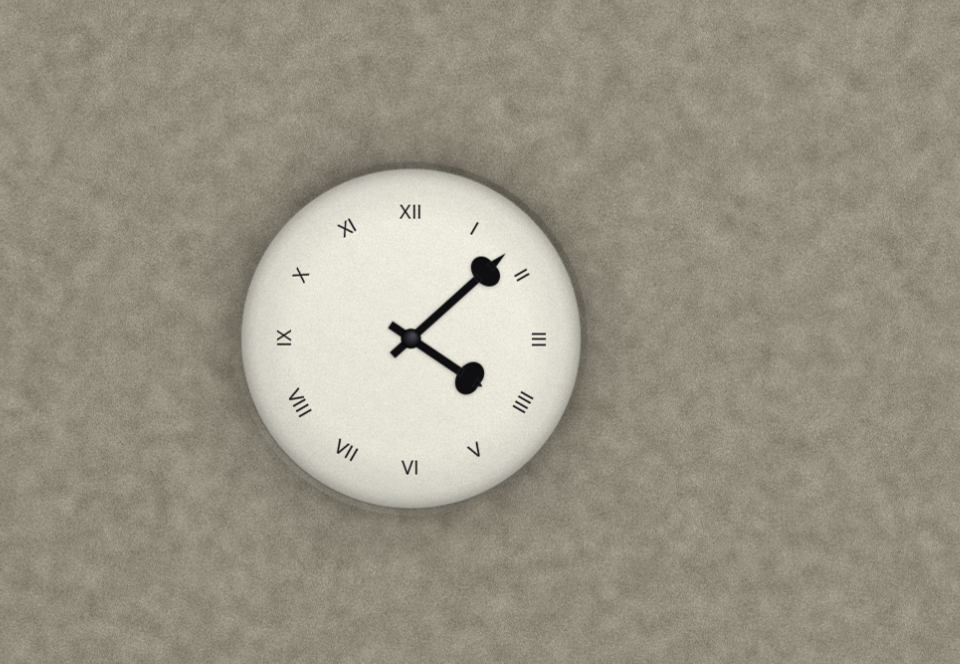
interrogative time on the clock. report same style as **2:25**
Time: **4:08**
